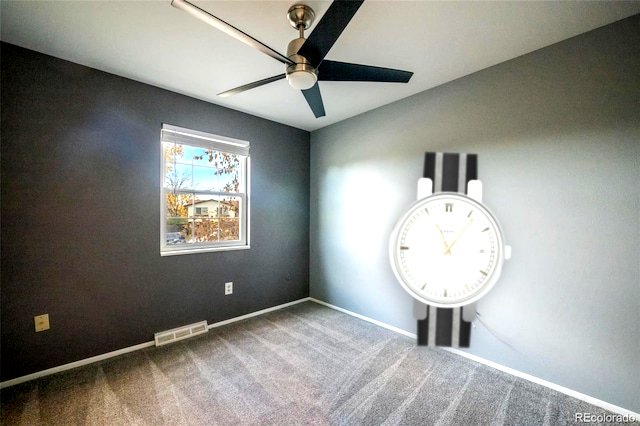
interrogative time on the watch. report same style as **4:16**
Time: **11:06**
